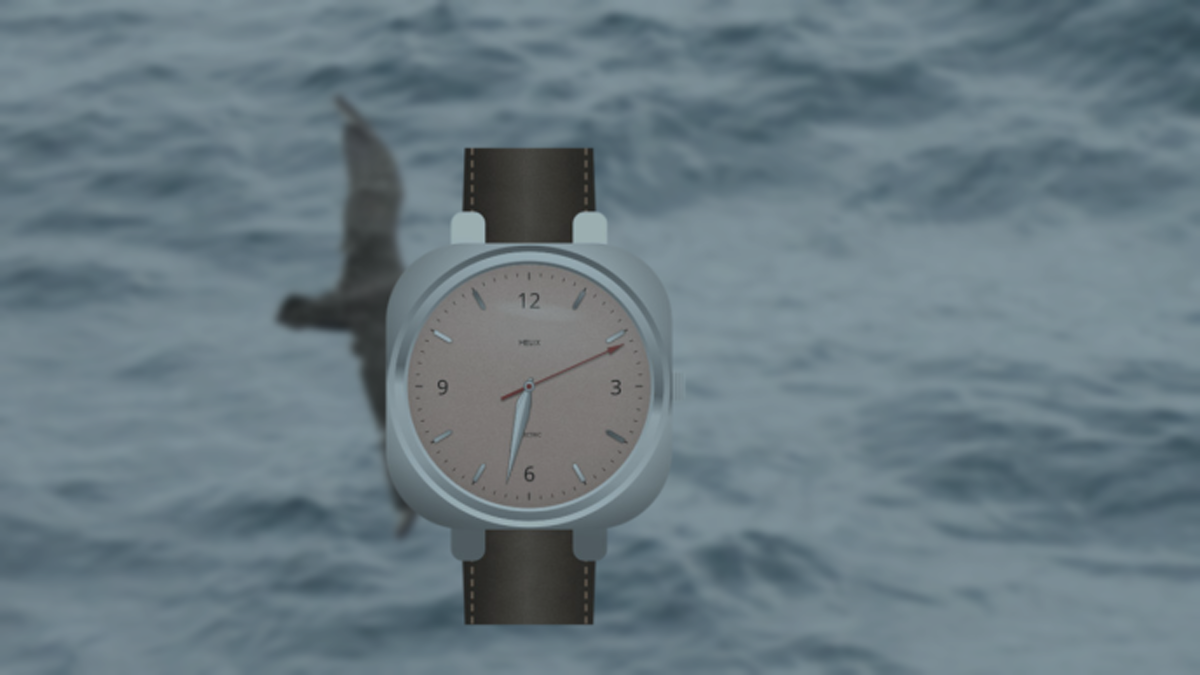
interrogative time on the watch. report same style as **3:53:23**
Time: **6:32:11**
